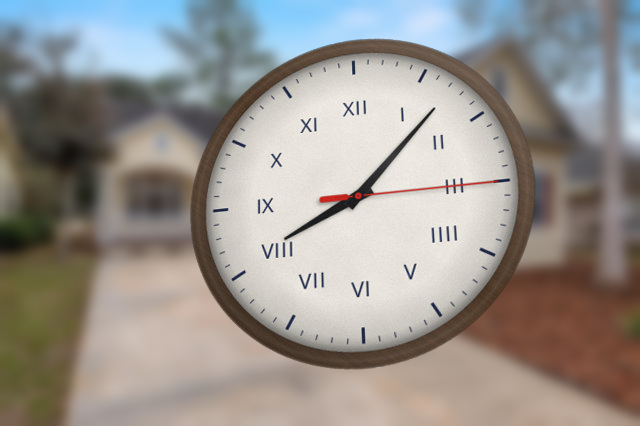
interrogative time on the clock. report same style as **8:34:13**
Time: **8:07:15**
